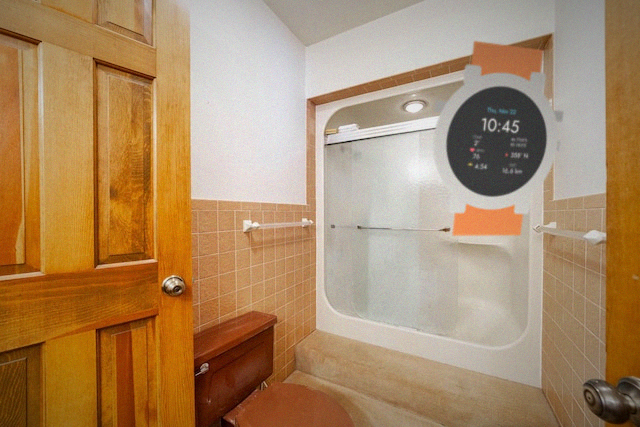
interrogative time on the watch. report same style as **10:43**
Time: **10:45**
